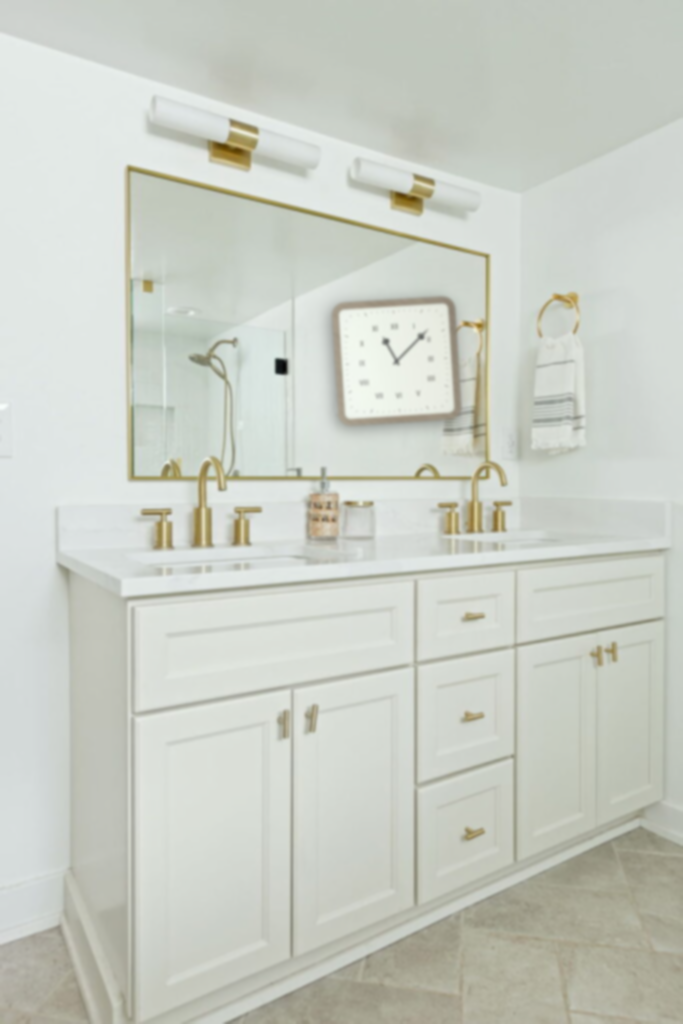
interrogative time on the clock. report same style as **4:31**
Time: **11:08**
